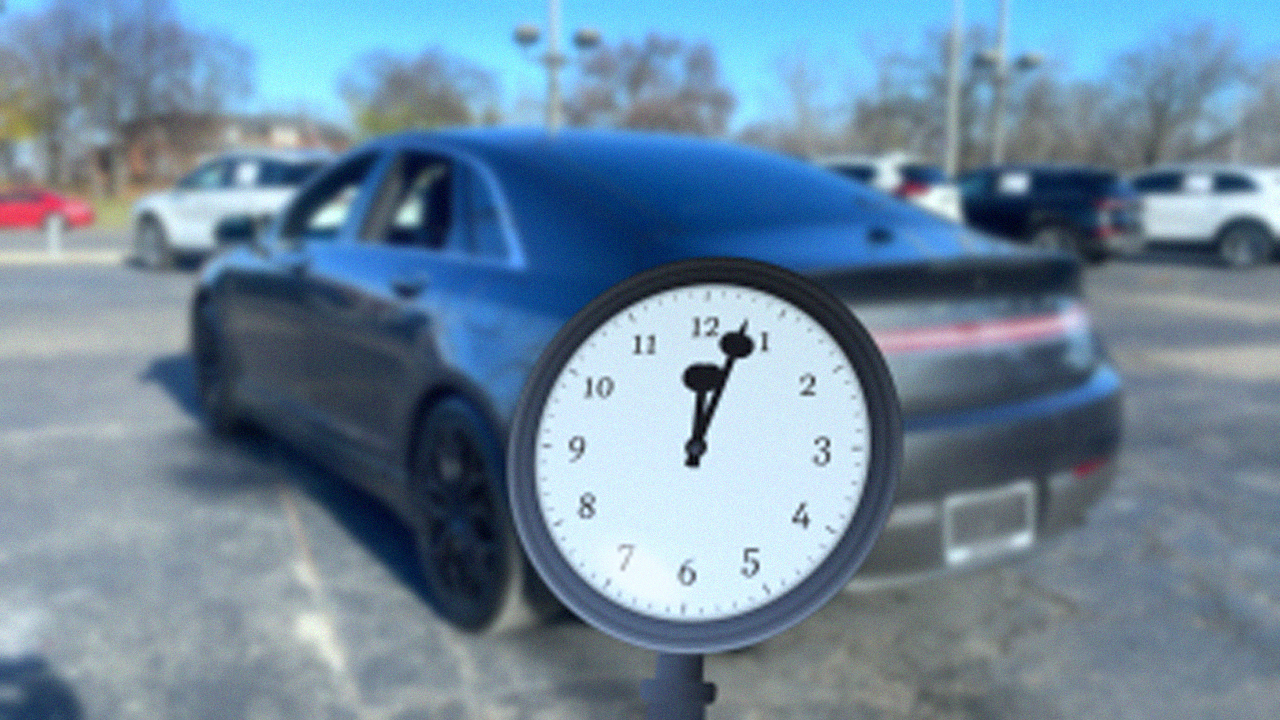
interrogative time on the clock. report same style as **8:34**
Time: **12:03**
